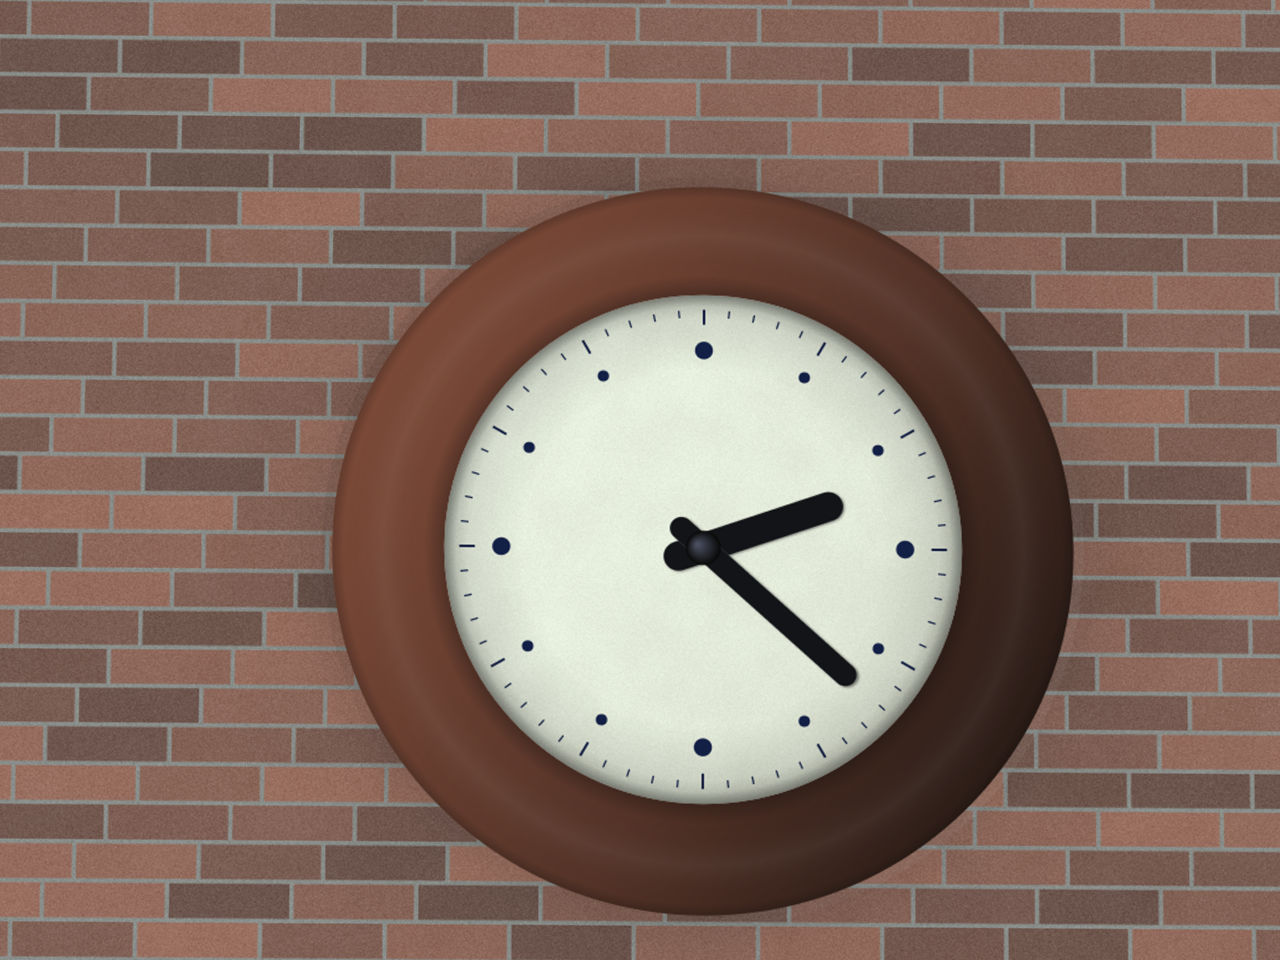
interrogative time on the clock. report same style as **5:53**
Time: **2:22**
